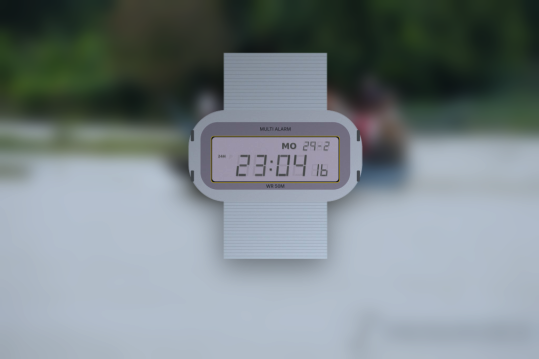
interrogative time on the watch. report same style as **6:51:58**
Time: **23:04:16**
